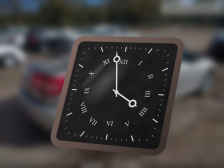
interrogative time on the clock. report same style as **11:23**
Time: **3:58**
